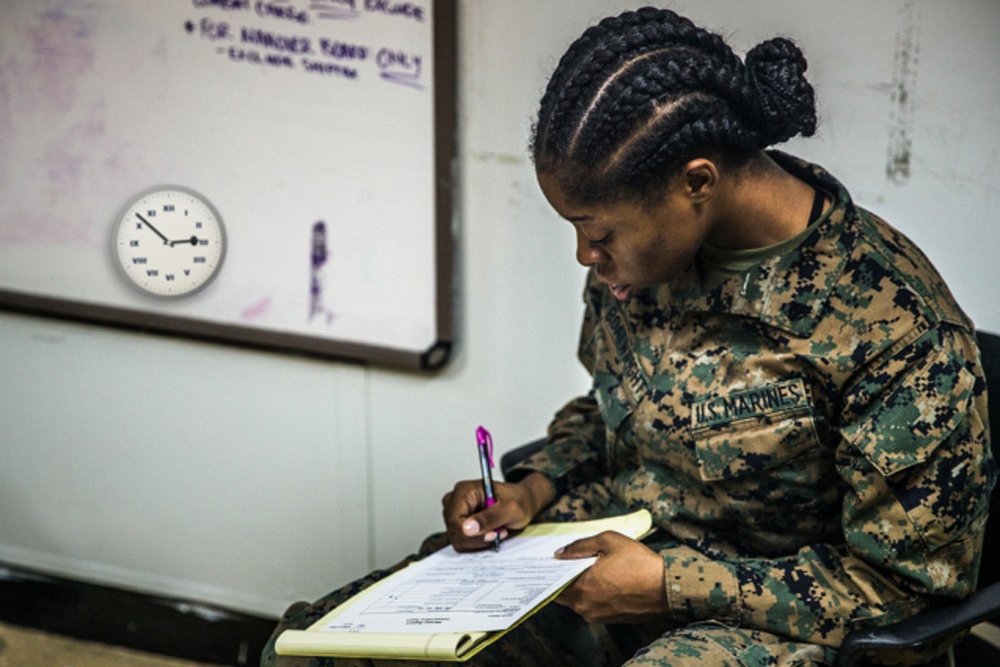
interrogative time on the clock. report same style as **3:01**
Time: **2:52**
